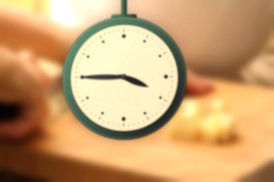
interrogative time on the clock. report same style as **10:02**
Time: **3:45**
